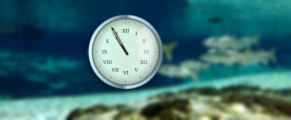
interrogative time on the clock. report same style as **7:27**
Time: **10:55**
